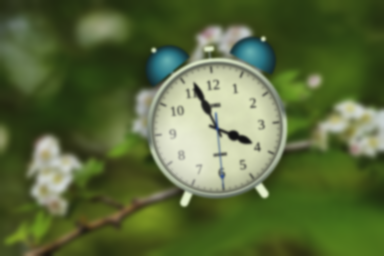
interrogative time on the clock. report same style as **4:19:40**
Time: **3:56:30**
